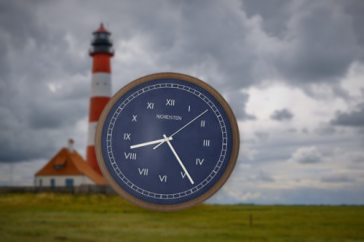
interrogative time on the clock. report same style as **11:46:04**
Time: **8:24:08**
